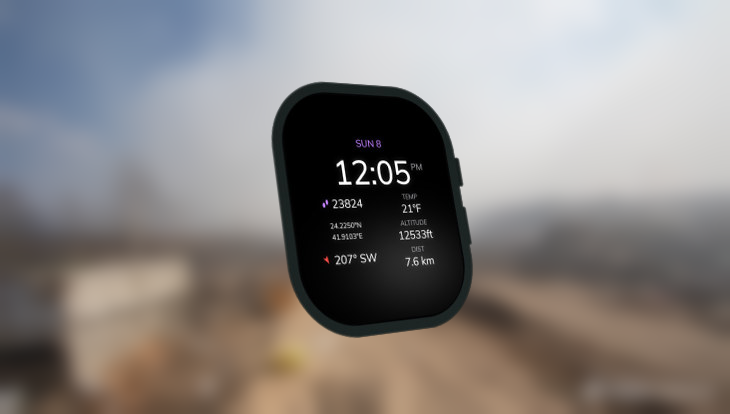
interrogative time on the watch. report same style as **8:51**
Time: **12:05**
